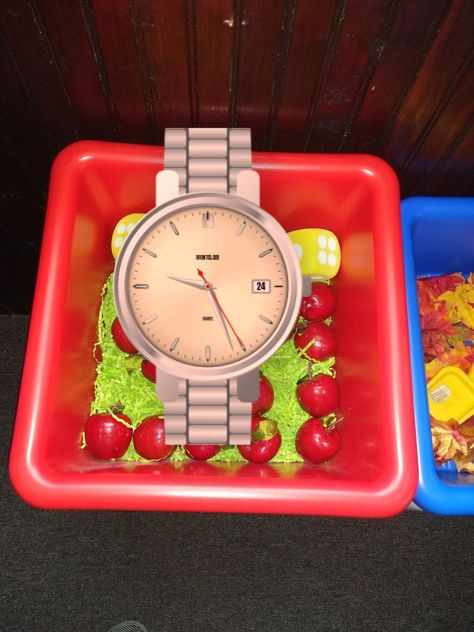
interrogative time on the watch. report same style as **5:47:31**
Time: **9:26:25**
